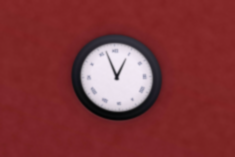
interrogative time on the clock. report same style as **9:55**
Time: **12:57**
